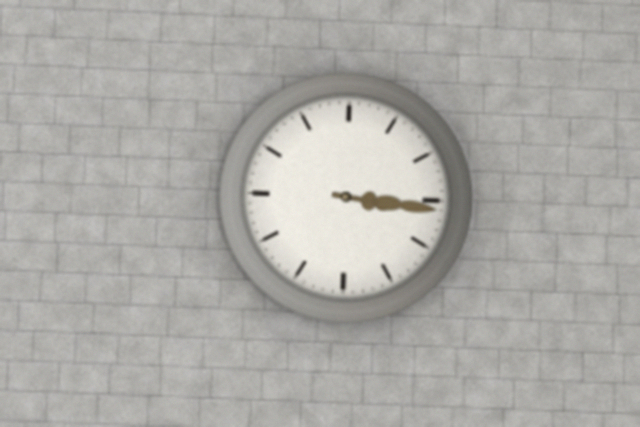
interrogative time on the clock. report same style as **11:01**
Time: **3:16**
